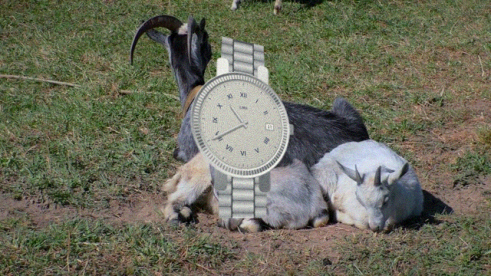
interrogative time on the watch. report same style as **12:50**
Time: **10:40**
